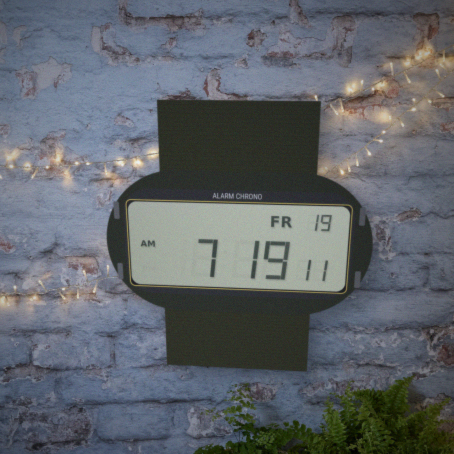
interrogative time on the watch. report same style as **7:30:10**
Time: **7:19:11**
